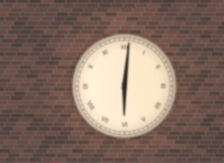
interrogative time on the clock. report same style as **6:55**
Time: **6:01**
